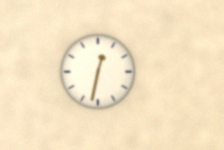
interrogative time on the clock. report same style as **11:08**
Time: **12:32**
